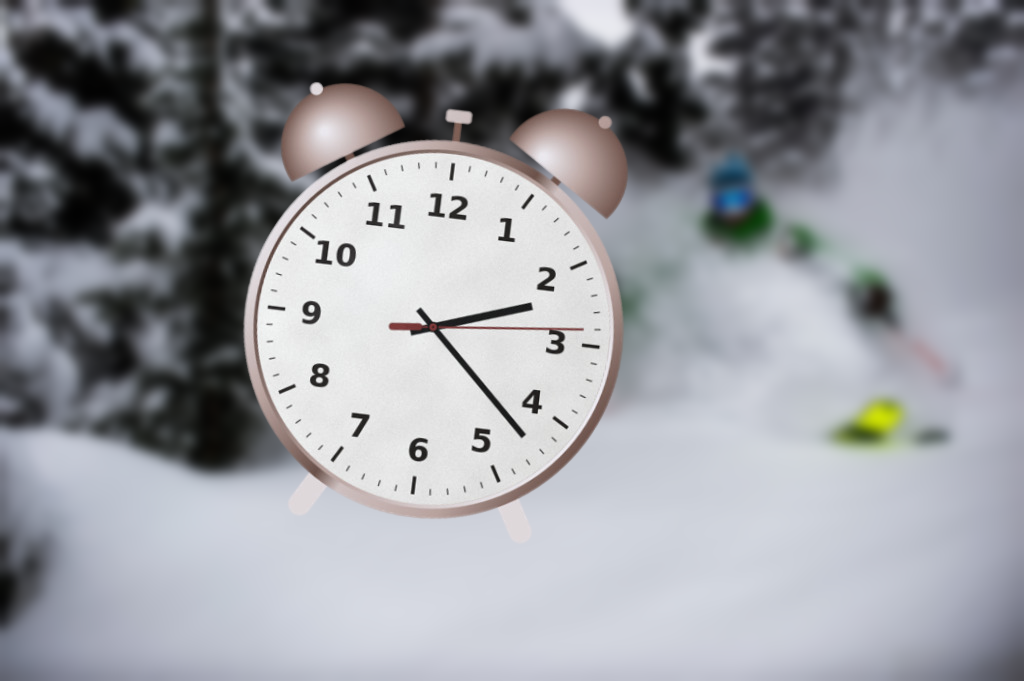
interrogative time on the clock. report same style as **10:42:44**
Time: **2:22:14**
